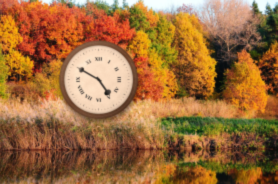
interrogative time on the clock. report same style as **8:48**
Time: **4:50**
